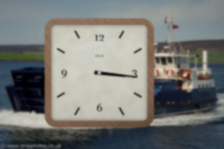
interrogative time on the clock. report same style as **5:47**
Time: **3:16**
